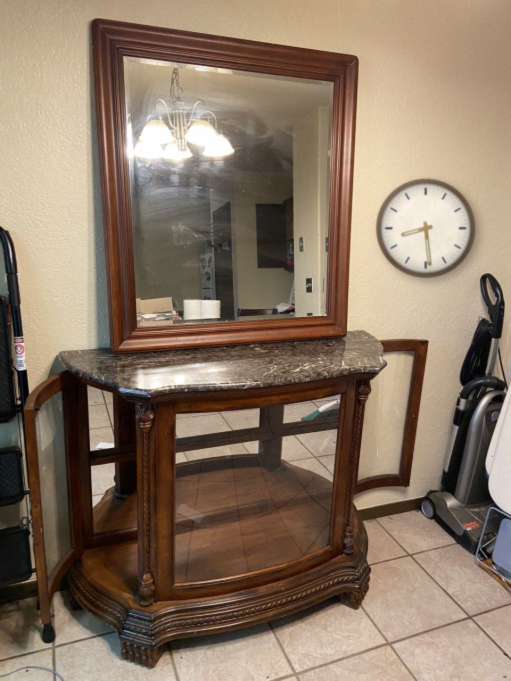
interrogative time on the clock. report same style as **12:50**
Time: **8:29**
